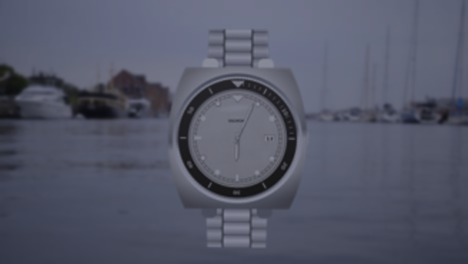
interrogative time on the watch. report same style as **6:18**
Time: **6:04**
